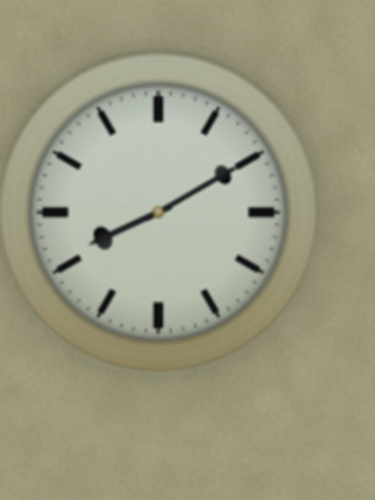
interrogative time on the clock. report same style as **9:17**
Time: **8:10**
